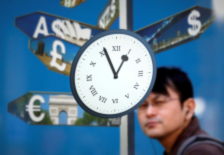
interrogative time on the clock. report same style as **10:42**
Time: **12:56**
